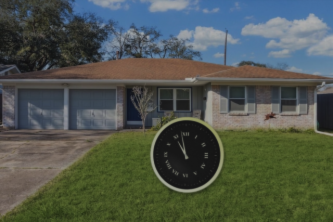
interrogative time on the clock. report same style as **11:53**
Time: **10:58**
